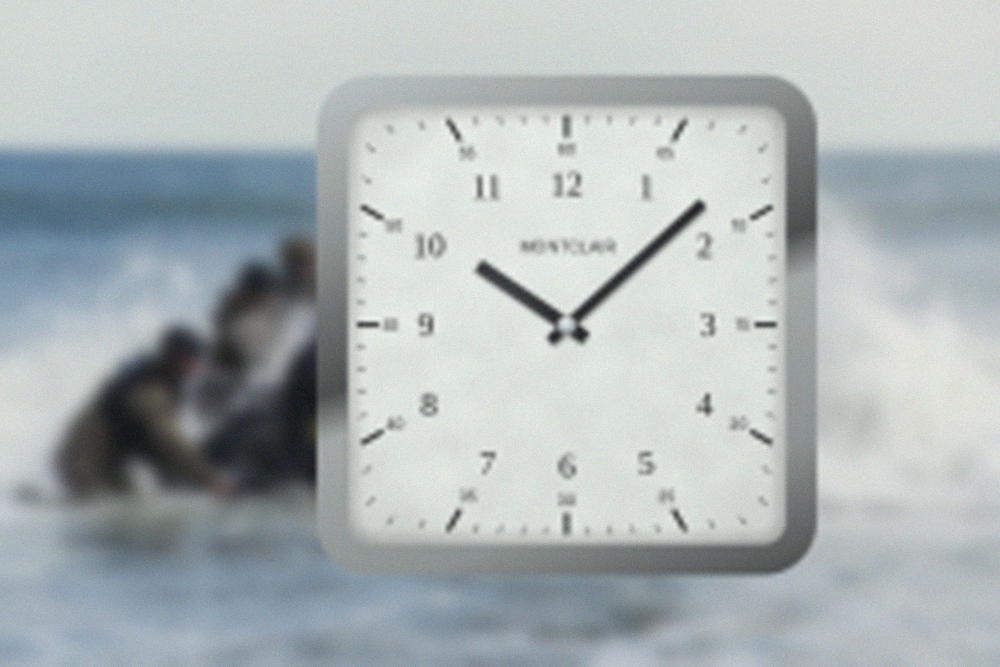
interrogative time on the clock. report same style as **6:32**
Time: **10:08**
